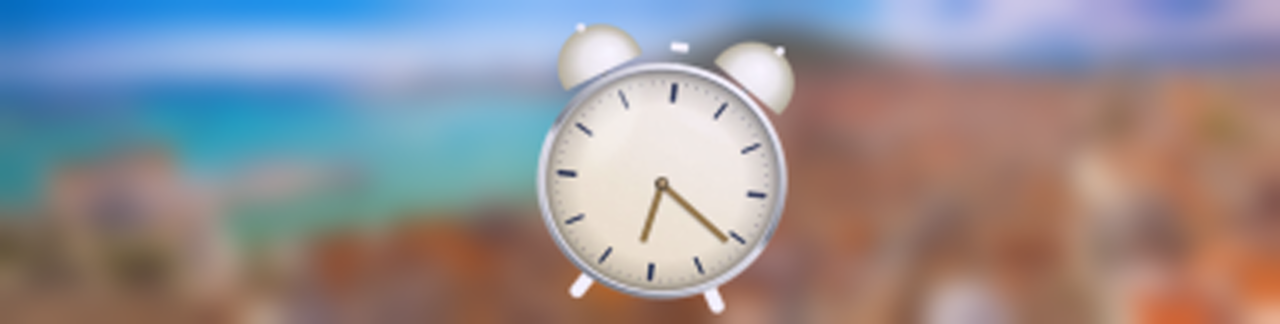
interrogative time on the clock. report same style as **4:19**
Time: **6:21**
